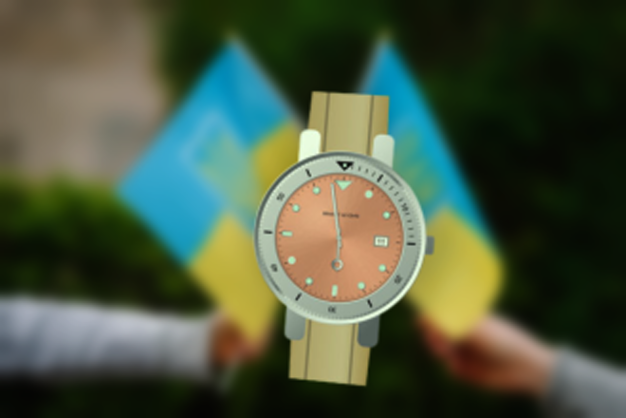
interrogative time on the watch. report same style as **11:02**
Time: **5:58**
